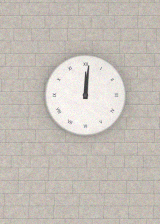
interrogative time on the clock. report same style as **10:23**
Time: **12:01**
